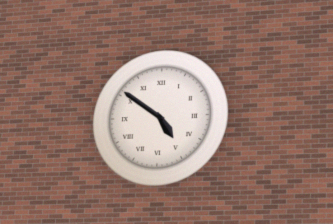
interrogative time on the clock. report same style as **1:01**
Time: **4:51**
